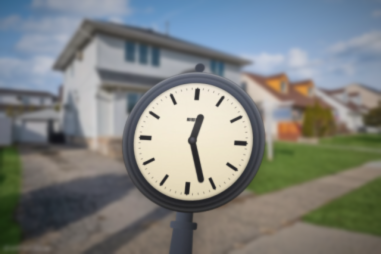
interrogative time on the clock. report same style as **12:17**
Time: **12:27**
